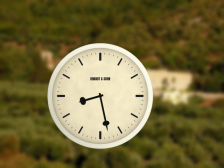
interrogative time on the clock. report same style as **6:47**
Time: **8:28**
